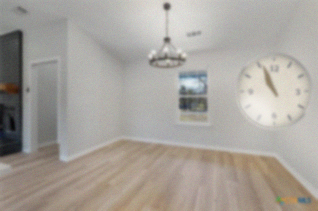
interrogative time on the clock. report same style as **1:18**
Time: **10:56**
